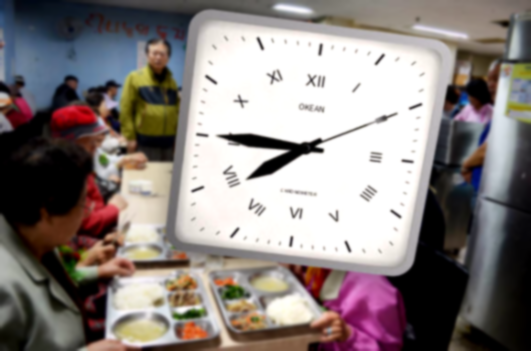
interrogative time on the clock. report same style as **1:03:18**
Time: **7:45:10**
